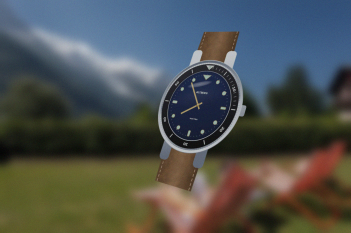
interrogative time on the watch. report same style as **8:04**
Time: **7:54**
